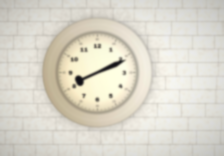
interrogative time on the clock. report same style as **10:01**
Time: **8:11**
